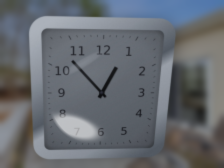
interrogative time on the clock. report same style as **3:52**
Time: **12:53**
